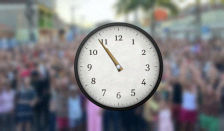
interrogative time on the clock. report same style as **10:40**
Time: **10:54**
